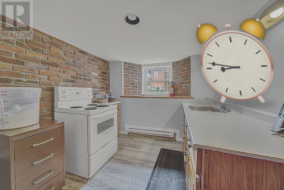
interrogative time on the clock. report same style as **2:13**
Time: **8:47**
